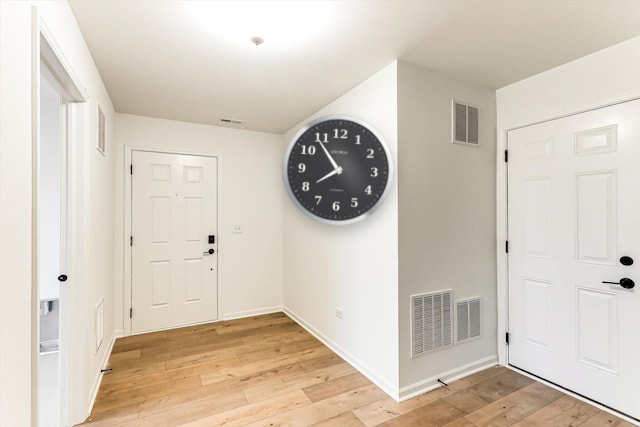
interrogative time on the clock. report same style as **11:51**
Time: **7:54**
